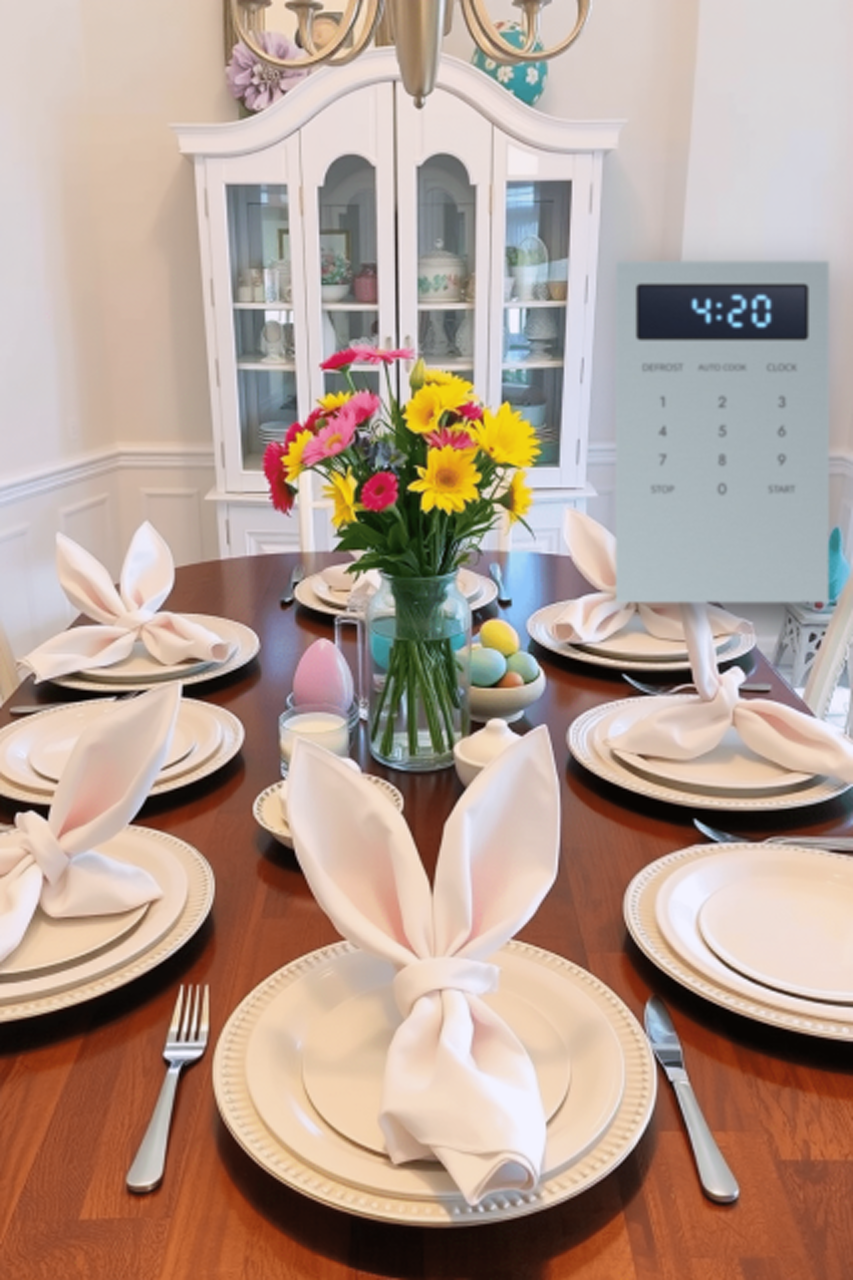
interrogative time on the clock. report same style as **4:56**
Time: **4:20**
